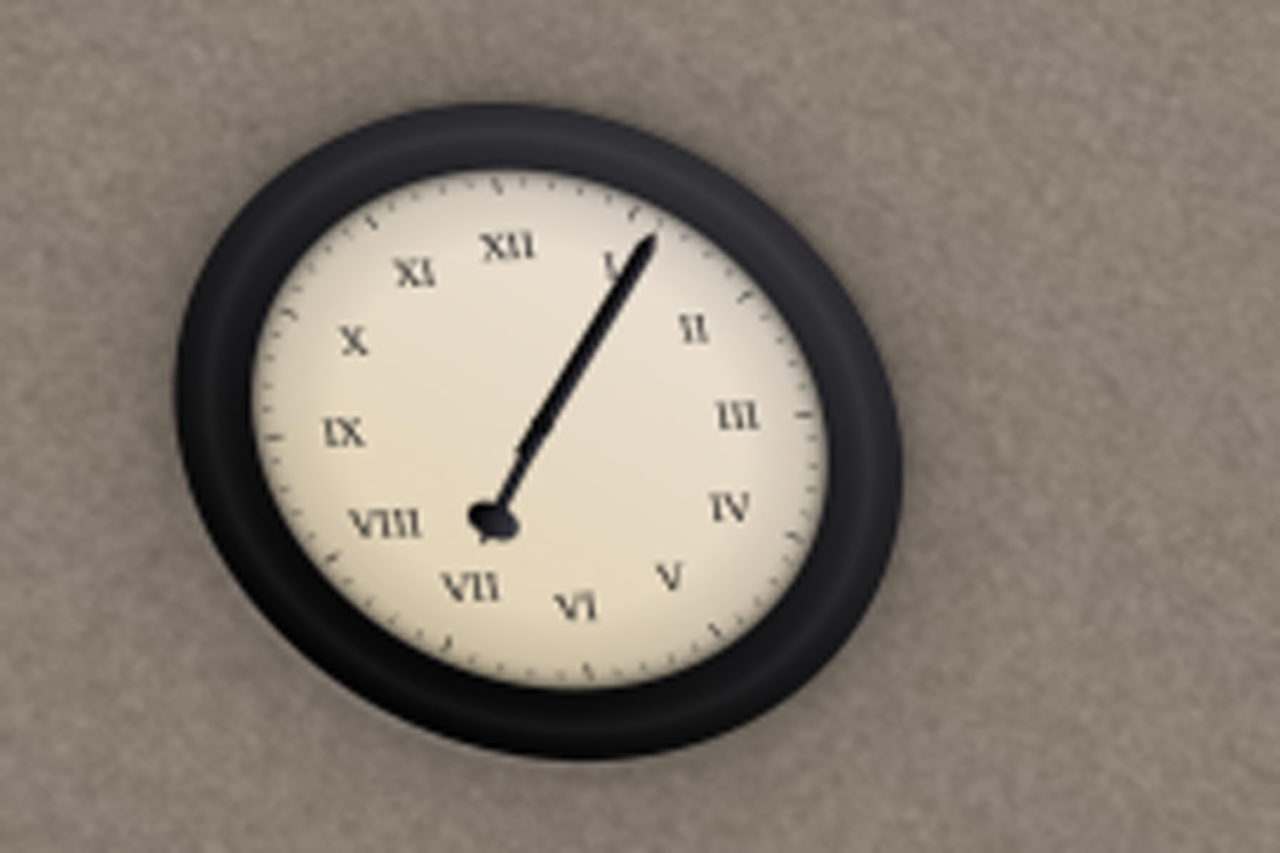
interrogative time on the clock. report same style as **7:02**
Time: **7:06**
